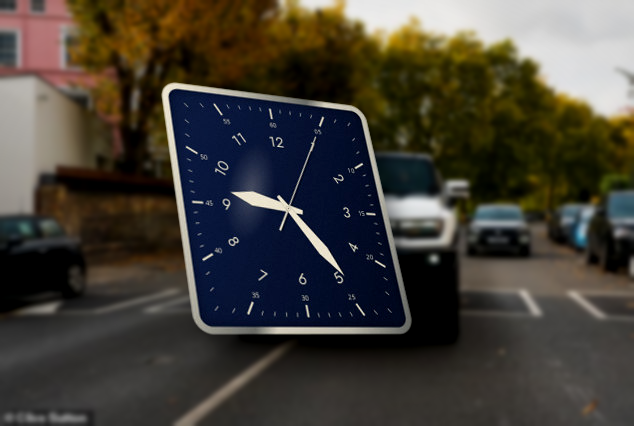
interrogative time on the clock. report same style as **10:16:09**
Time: **9:24:05**
